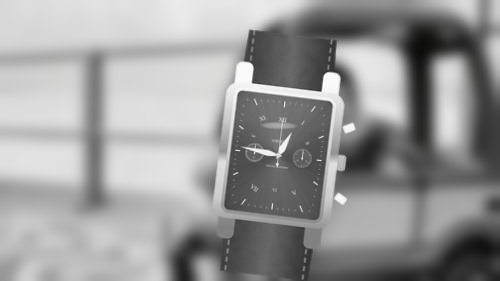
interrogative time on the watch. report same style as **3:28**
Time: **12:46**
